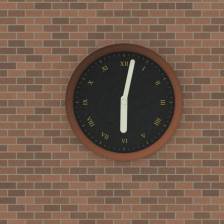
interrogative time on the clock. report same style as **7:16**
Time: **6:02**
